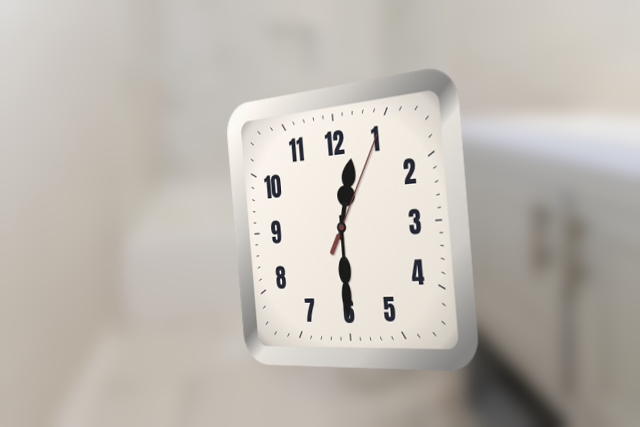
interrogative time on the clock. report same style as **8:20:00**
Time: **12:30:05**
